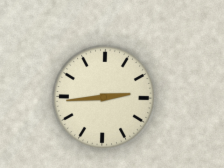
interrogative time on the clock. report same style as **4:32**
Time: **2:44**
